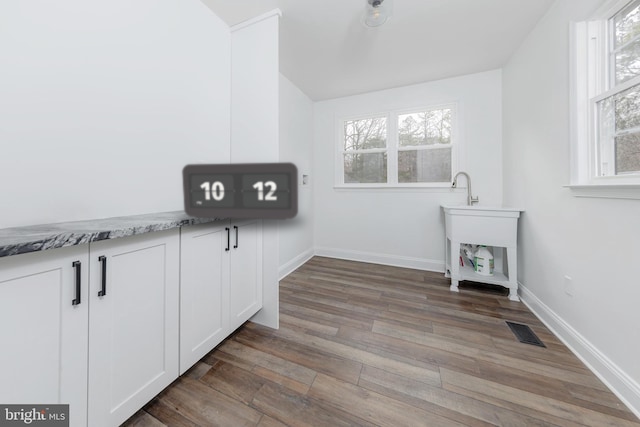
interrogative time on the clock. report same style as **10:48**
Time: **10:12**
